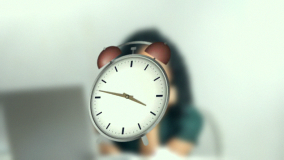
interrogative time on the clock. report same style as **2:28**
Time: **3:47**
